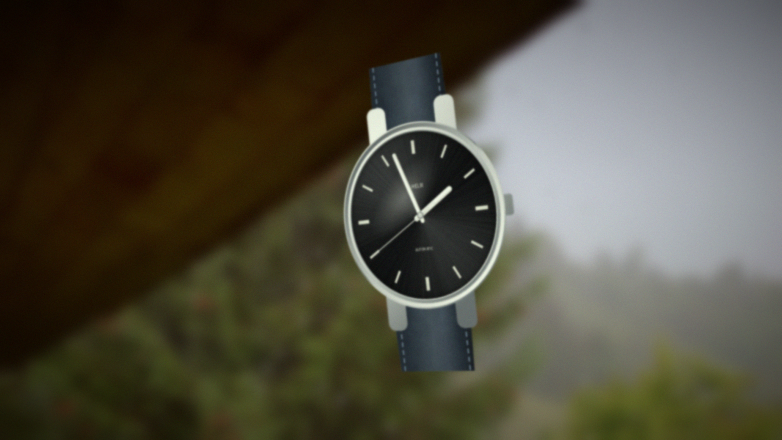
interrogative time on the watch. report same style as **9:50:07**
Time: **1:56:40**
